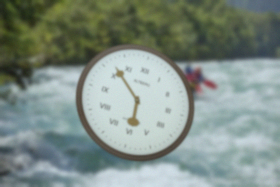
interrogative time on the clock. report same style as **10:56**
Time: **5:52**
